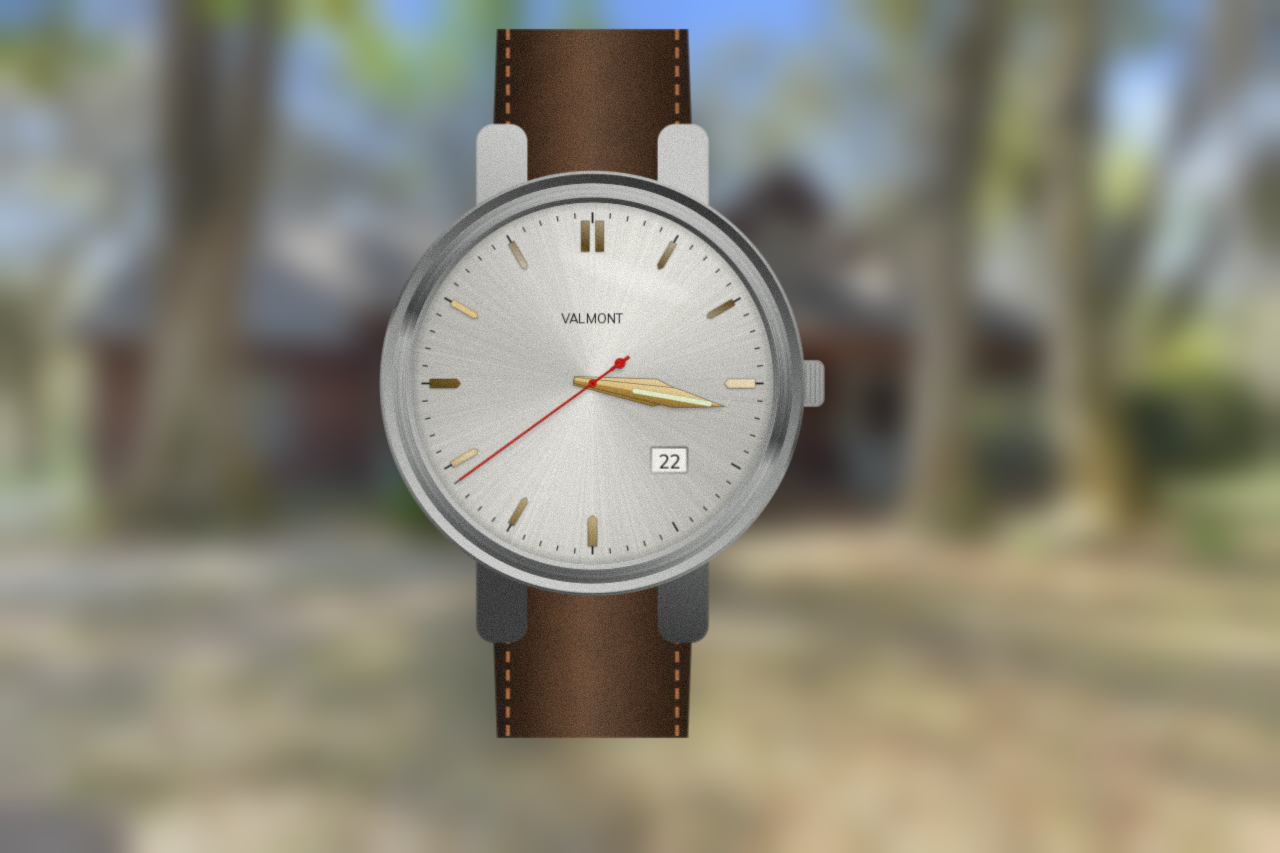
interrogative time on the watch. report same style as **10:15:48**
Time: **3:16:39**
